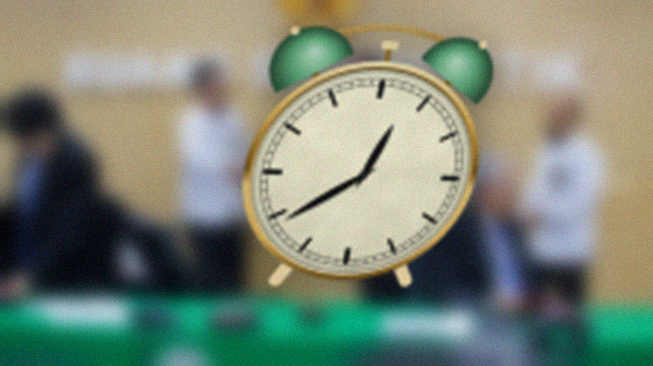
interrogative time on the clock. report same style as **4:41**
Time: **12:39**
